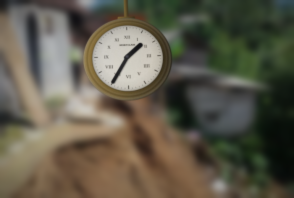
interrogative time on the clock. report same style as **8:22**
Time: **1:35**
